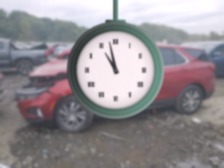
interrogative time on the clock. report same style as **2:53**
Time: **10:58**
